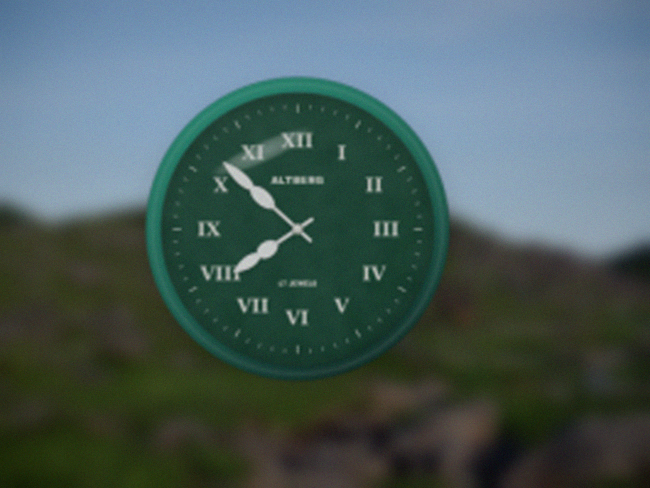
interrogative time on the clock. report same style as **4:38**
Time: **7:52**
